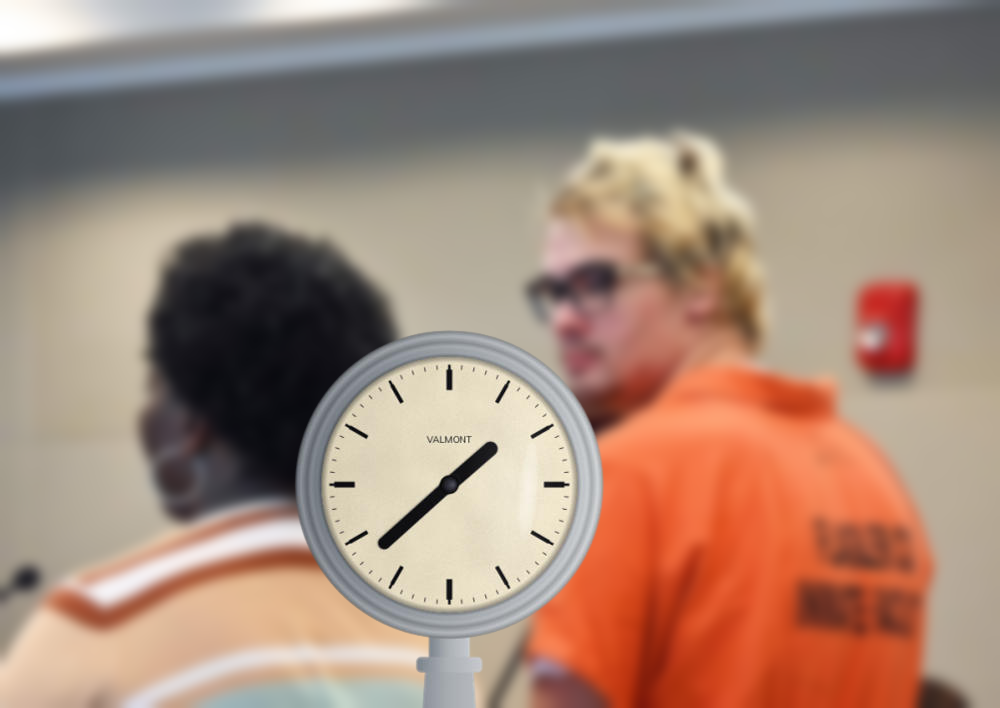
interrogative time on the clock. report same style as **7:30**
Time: **1:38**
